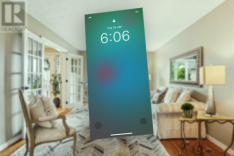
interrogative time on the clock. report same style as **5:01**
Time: **6:06**
